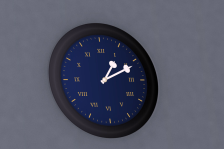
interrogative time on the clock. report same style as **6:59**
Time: **1:11**
